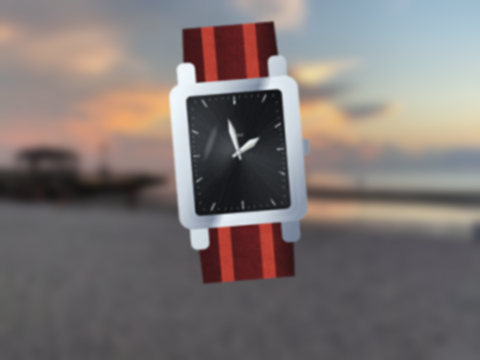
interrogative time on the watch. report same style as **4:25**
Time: **1:58**
